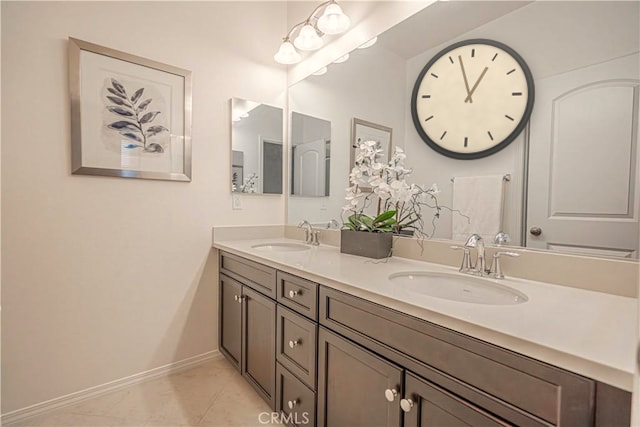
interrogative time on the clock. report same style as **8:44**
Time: **12:57**
